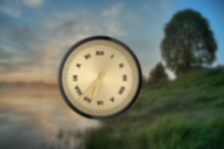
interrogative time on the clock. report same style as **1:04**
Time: **6:37**
